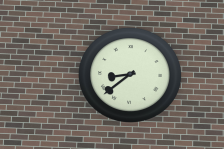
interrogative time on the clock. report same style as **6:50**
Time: **8:38**
